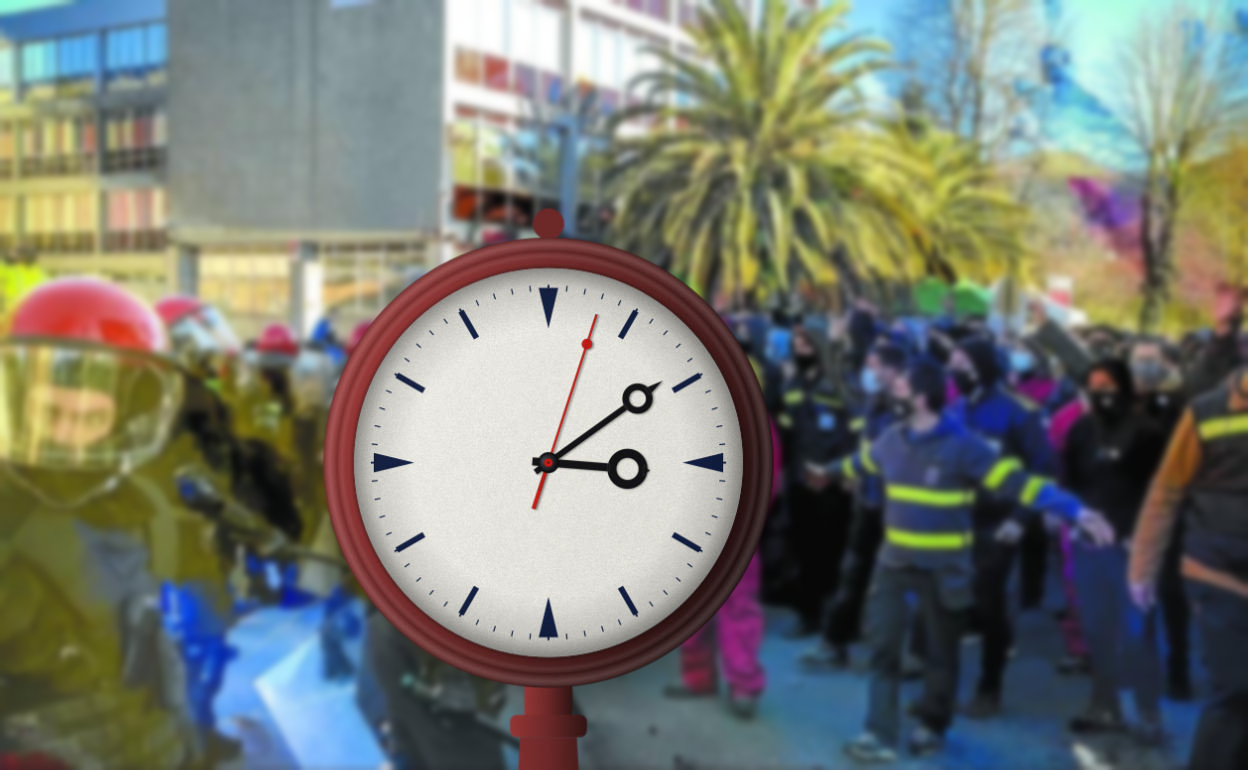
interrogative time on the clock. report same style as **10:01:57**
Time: **3:09:03**
